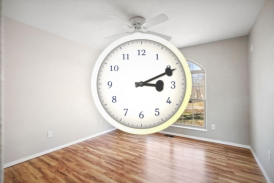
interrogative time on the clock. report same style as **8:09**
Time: **3:11**
